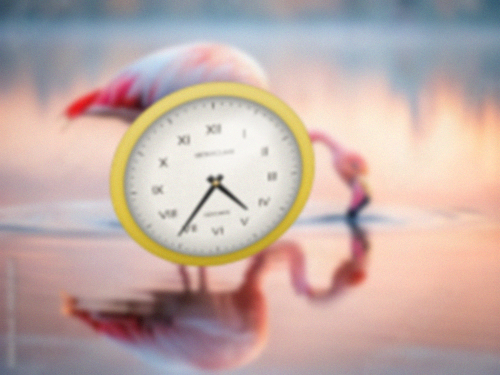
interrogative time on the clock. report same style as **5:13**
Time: **4:36**
